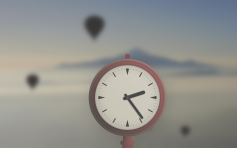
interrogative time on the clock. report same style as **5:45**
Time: **2:24**
